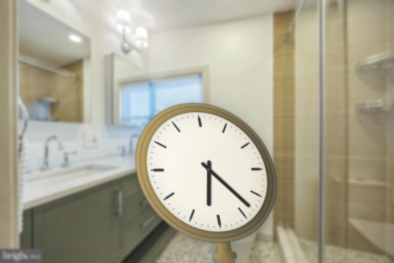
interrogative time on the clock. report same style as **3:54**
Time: **6:23**
